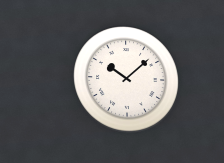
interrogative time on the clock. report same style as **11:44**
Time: **10:08**
